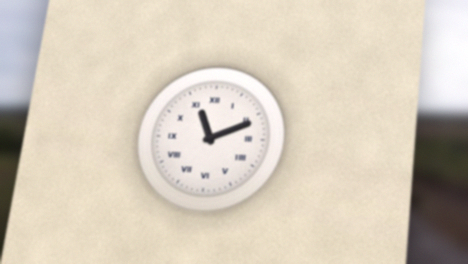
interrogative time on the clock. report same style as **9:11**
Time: **11:11**
